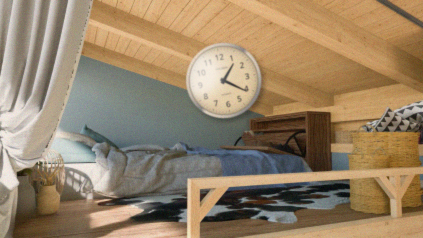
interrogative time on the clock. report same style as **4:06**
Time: **1:21**
